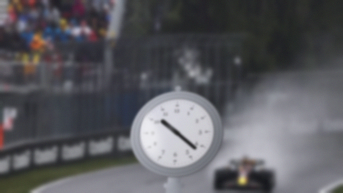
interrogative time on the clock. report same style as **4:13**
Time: **10:22**
